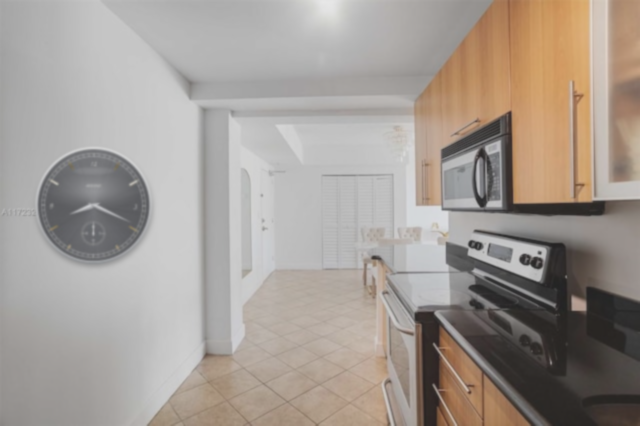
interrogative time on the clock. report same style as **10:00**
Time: **8:19**
